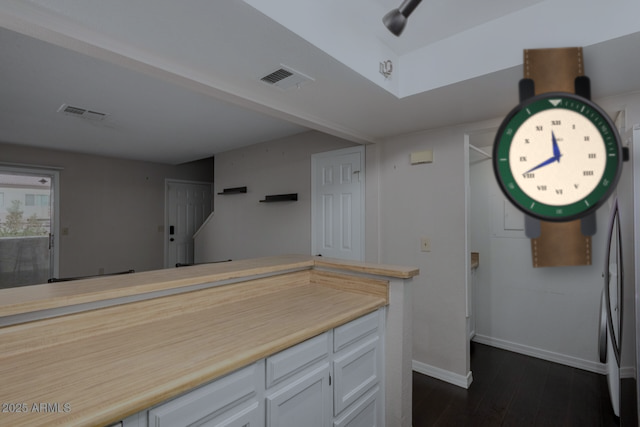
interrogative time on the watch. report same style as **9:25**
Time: **11:41**
